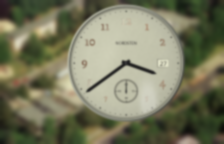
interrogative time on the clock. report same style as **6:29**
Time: **3:39**
